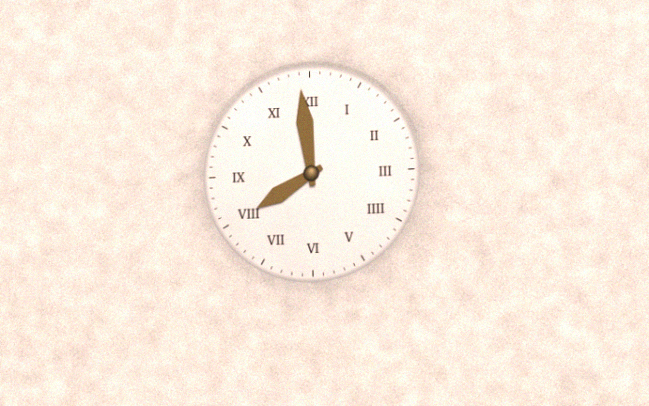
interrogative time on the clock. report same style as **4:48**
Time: **7:59**
